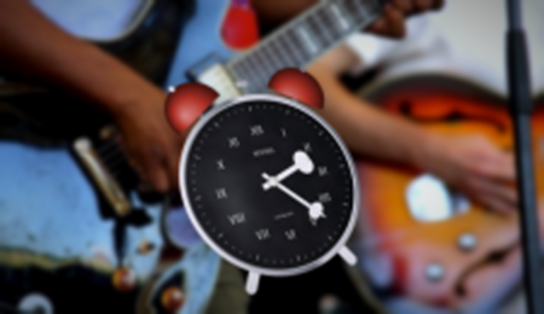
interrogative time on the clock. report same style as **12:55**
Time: **2:23**
